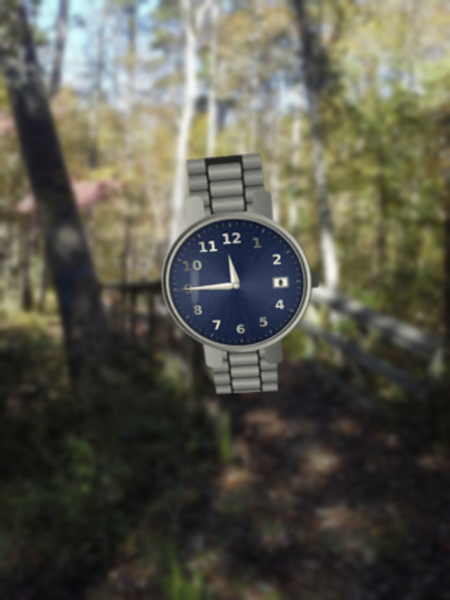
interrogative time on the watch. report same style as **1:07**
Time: **11:45**
